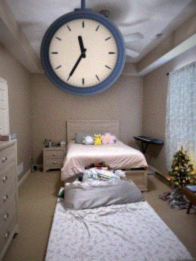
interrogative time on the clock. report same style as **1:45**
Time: **11:35**
